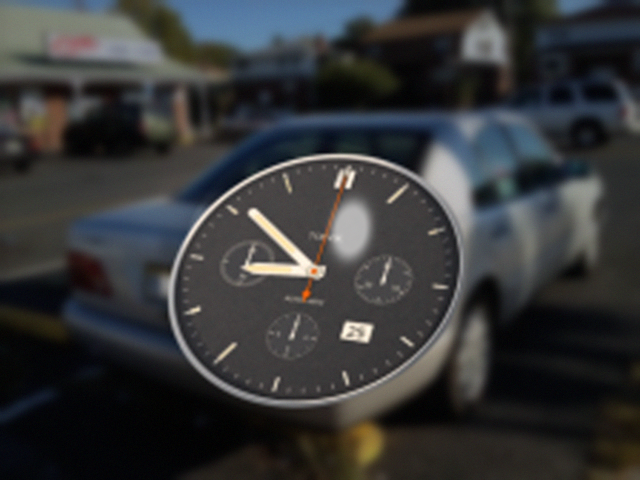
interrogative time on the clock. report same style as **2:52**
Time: **8:51**
